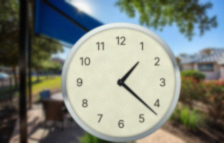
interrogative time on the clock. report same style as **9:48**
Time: **1:22**
